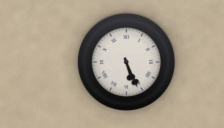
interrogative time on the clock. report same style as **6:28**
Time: **5:26**
